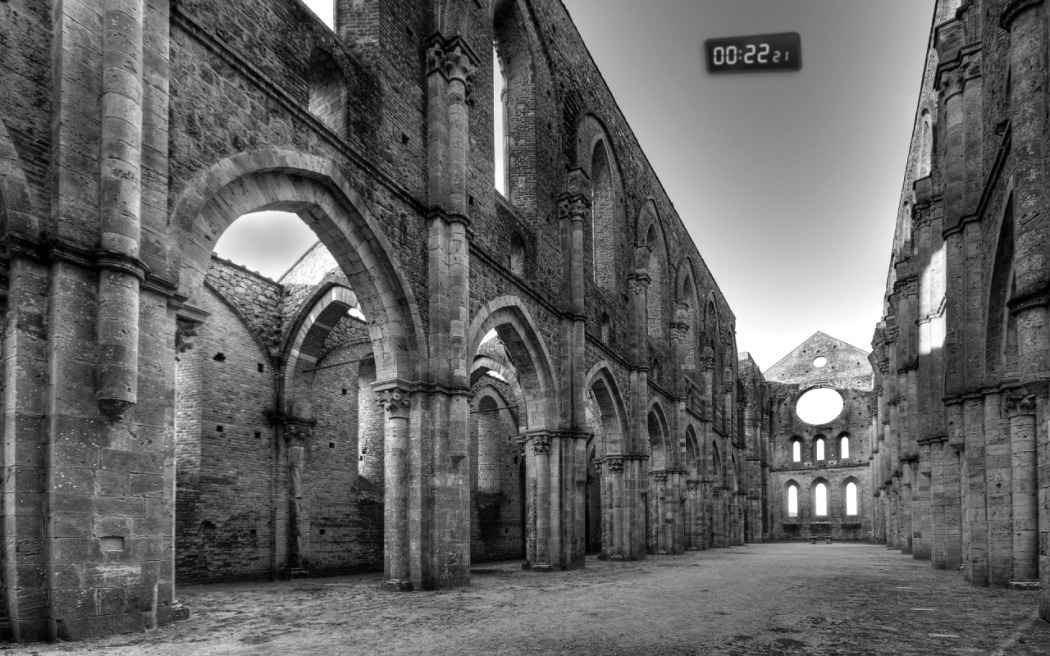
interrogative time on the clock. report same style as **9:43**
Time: **0:22**
